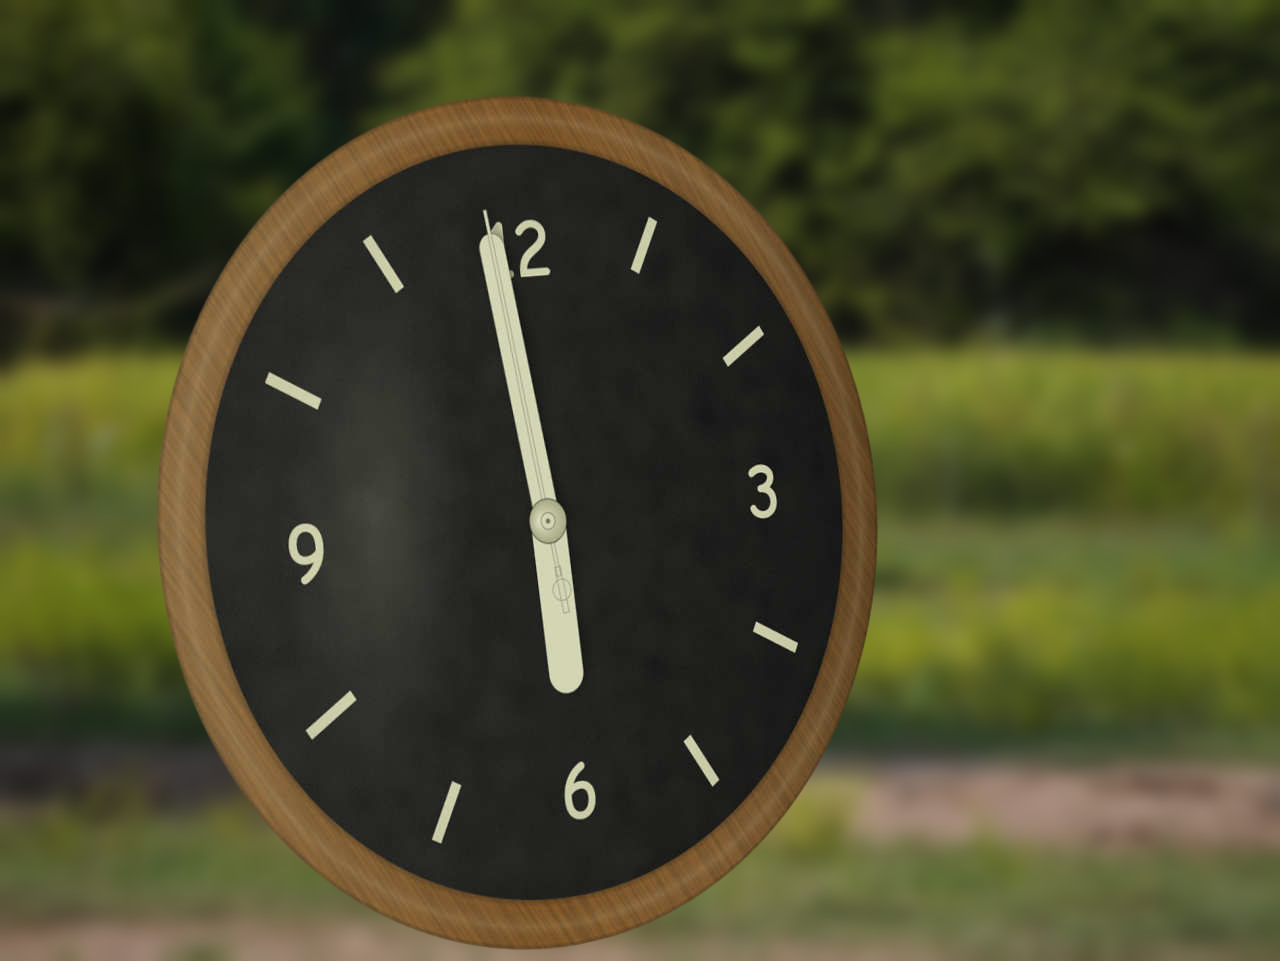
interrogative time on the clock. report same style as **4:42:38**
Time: **5:58:59**
